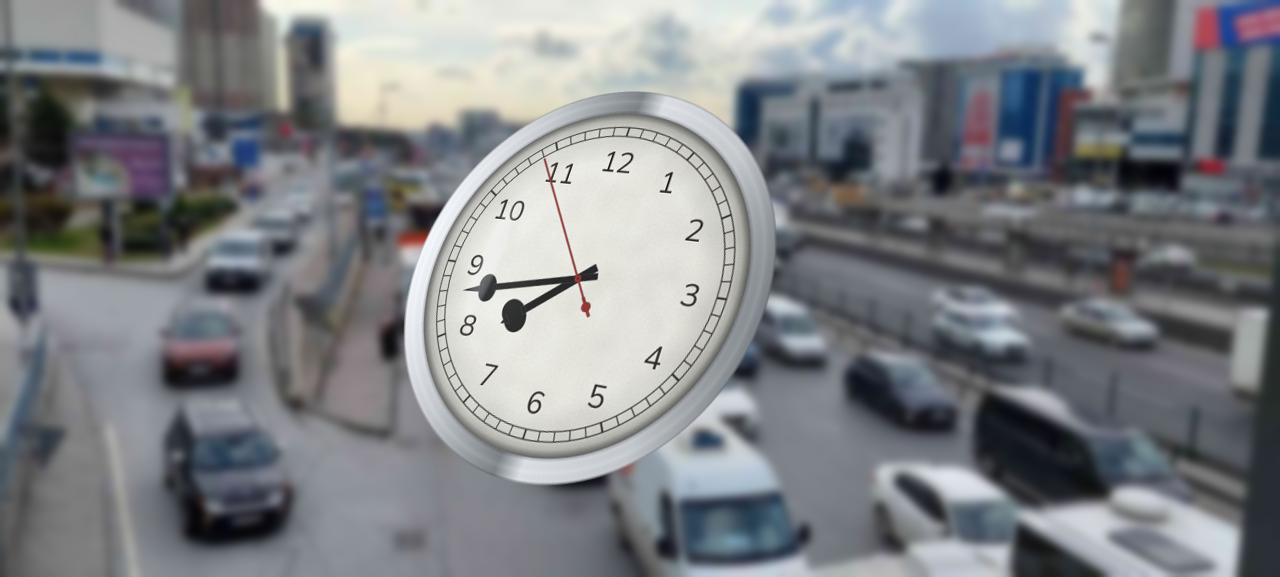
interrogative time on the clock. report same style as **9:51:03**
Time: **7:42:54**
